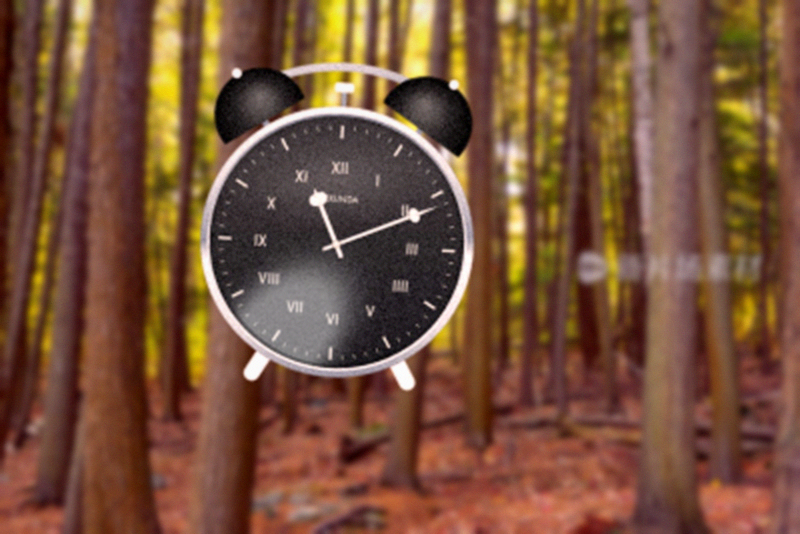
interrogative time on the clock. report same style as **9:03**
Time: **11:11**
